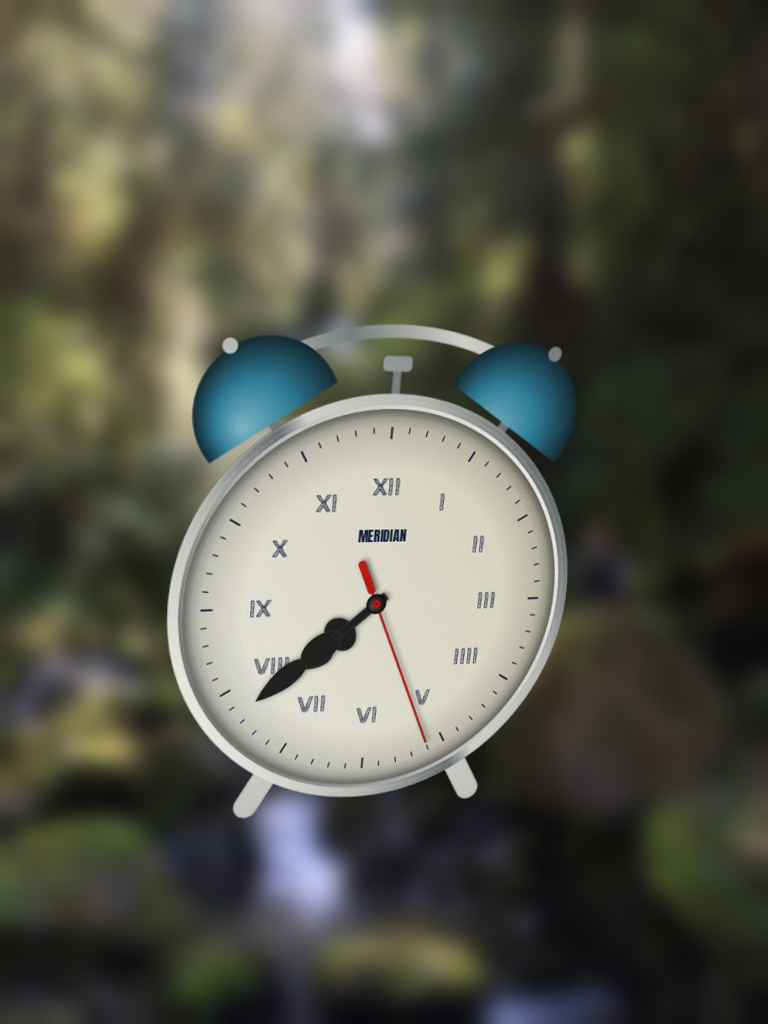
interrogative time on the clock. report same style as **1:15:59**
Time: **7:38:26**
